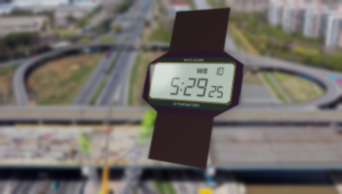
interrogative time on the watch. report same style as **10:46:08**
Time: **5:29:25**
